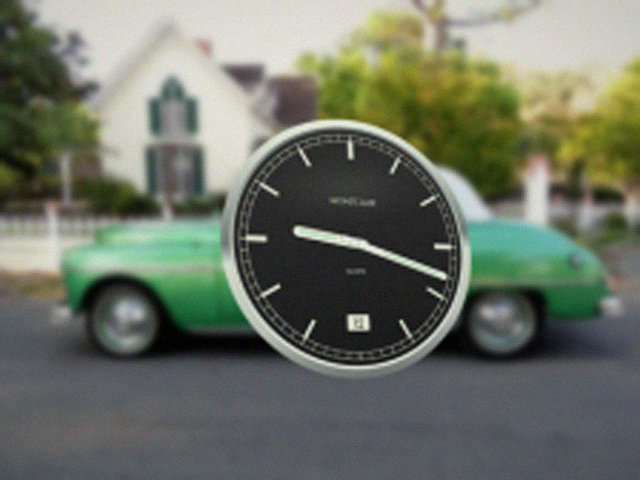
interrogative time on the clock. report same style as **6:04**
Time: **9:18**
